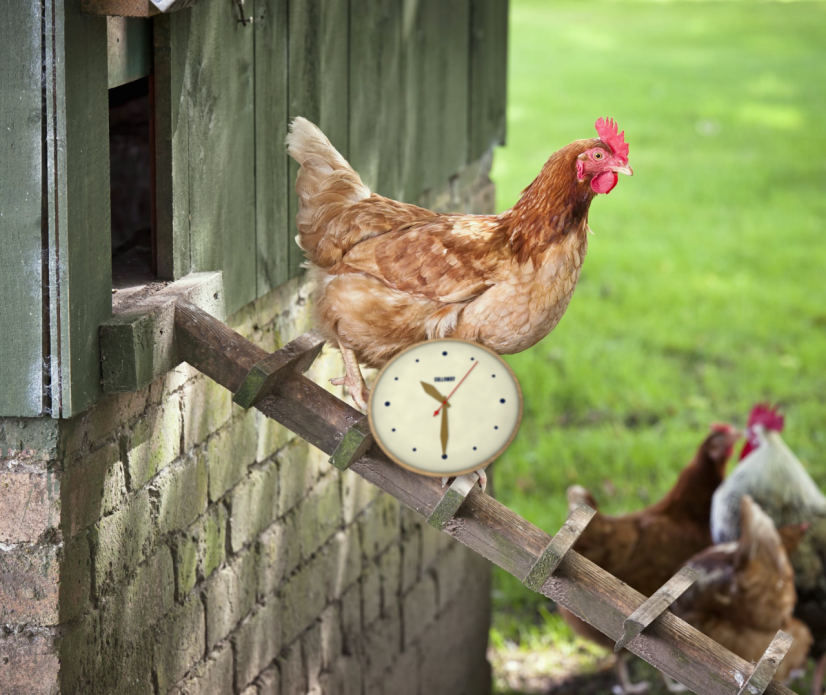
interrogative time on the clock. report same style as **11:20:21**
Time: **10:30:06**
